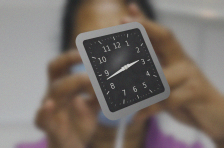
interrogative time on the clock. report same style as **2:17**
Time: **2:43**
